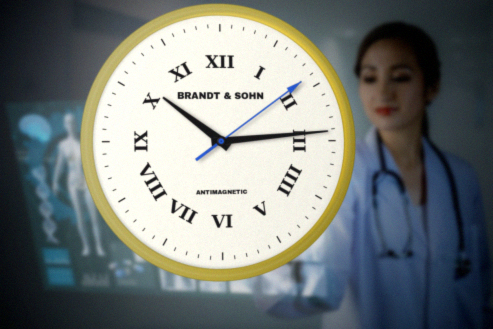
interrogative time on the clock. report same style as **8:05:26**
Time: **10:14:09**
